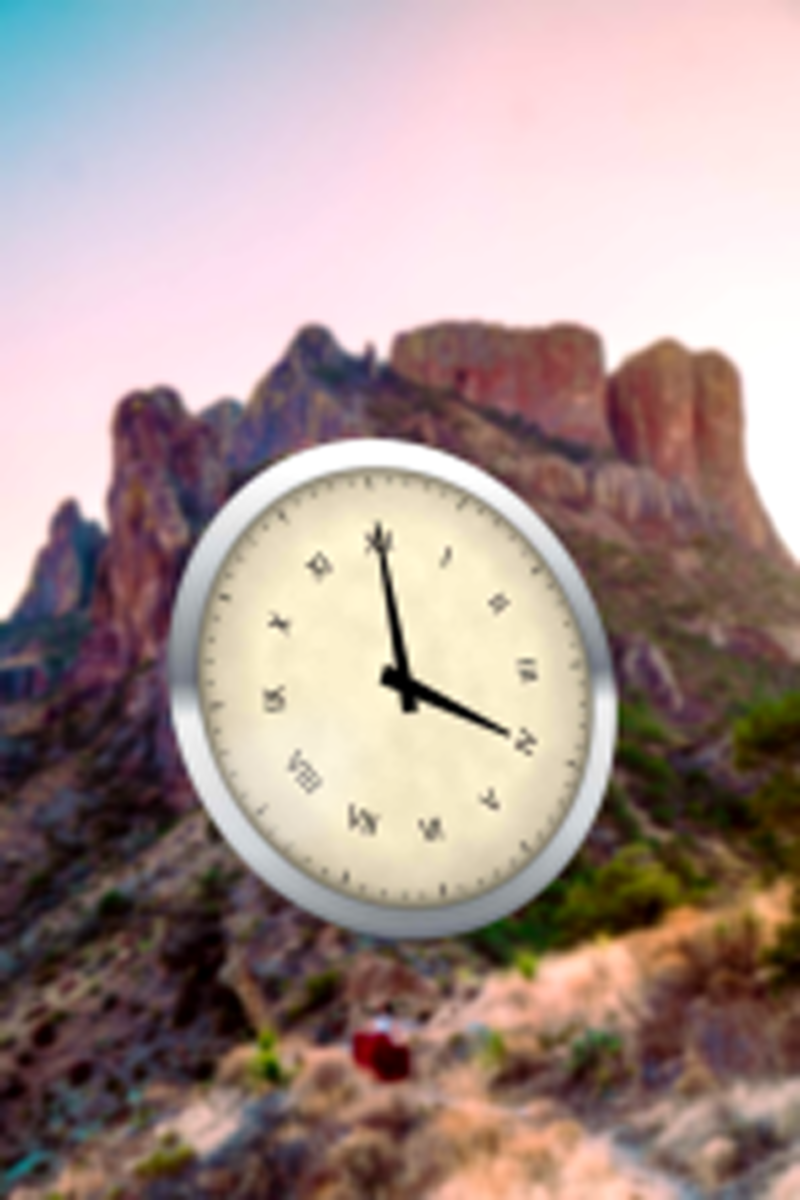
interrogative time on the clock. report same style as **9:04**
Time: **4:00**
